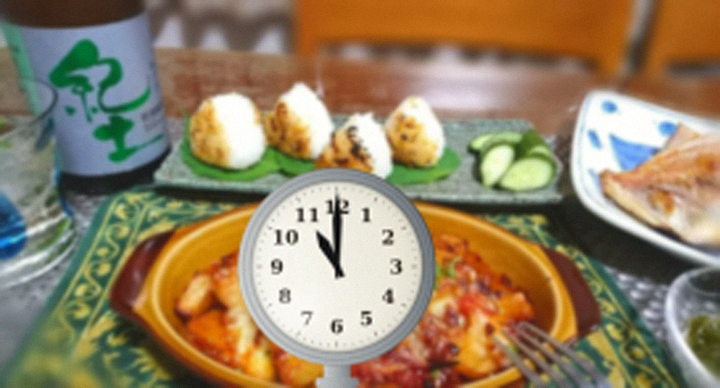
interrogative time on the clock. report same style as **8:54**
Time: **11:00**
